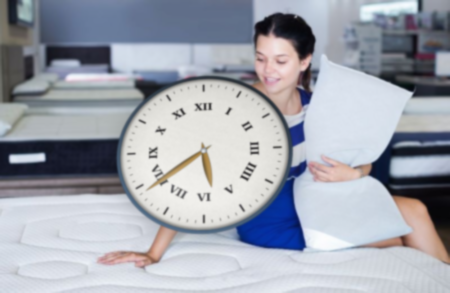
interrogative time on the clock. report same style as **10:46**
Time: **5:39**
